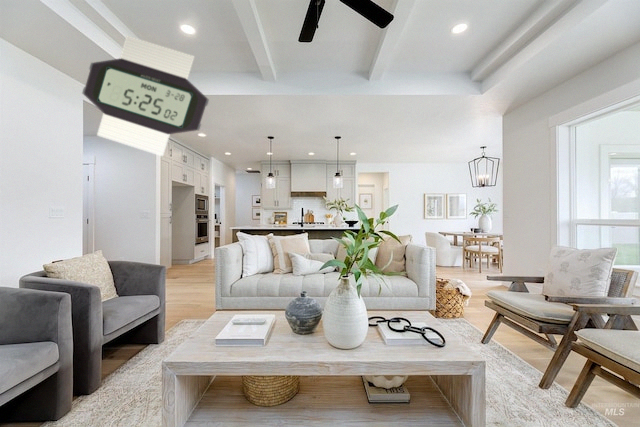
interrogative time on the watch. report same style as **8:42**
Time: **5:25**
